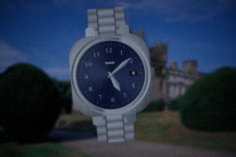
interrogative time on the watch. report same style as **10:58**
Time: **5:09**
